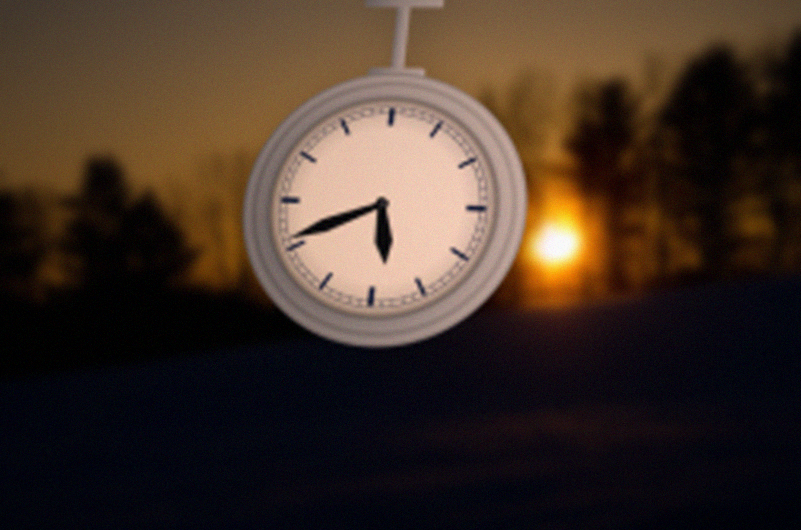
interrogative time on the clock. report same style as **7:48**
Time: **5:41**
